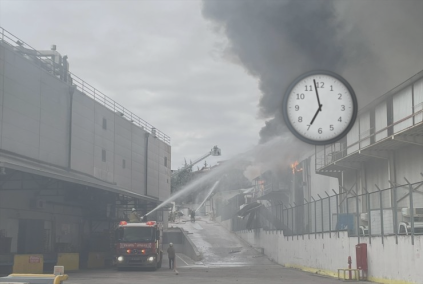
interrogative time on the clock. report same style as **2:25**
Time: **6:58**
